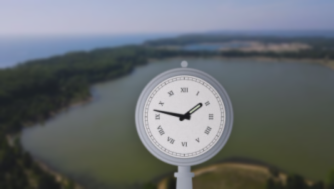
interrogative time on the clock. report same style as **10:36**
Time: **1:47**
